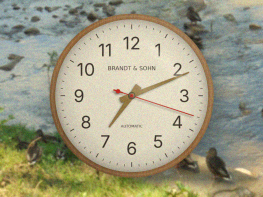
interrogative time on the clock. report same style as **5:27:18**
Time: **7:11:18**
